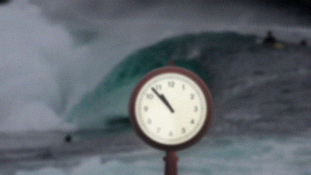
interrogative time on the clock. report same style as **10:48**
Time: **10:53**
